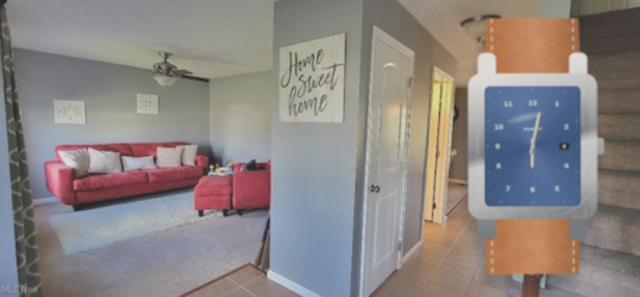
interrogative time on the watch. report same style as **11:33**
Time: **6:02**
